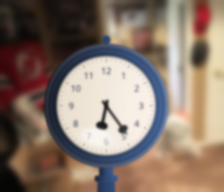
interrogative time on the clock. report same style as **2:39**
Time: **6:24**
